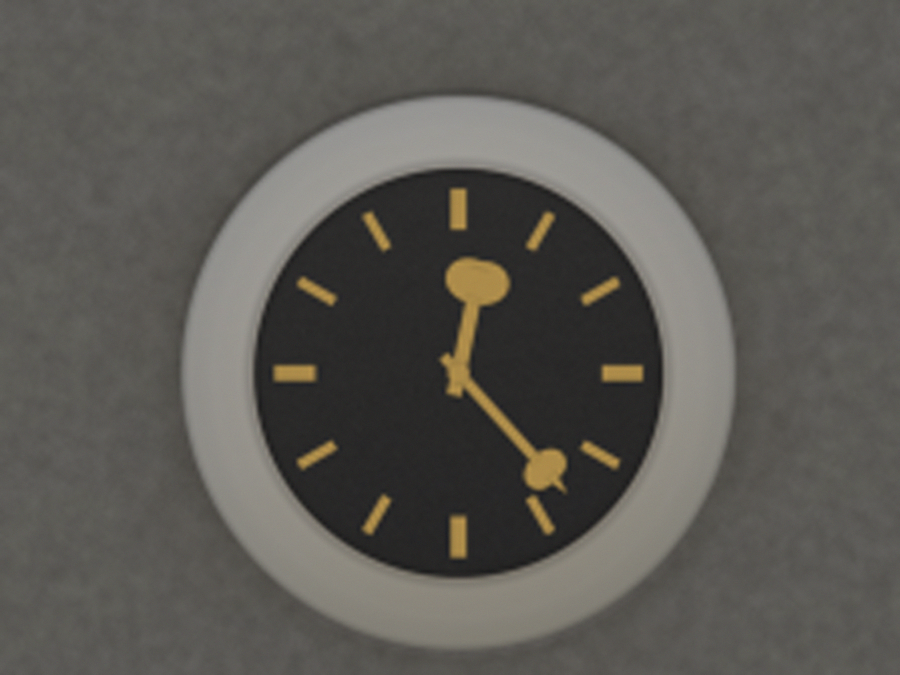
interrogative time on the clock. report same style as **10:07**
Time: **12:23**
